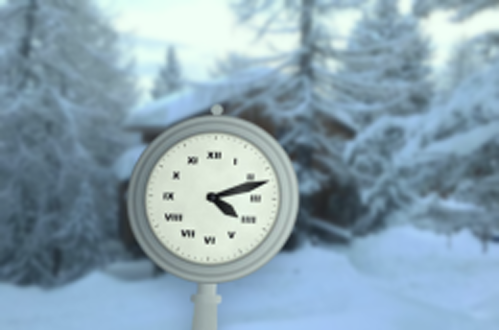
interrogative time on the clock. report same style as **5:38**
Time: **4:12**
